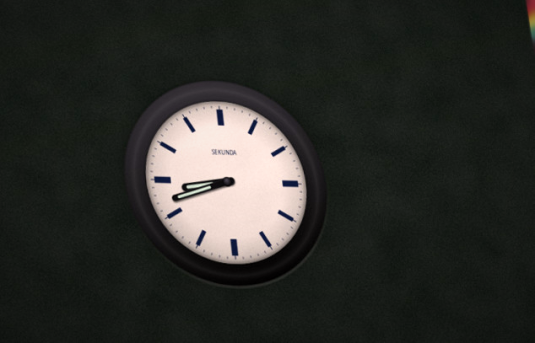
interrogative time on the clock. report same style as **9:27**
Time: **8:42**
